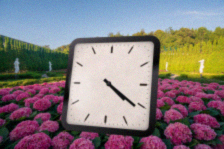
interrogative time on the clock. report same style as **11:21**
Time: **4:21**
